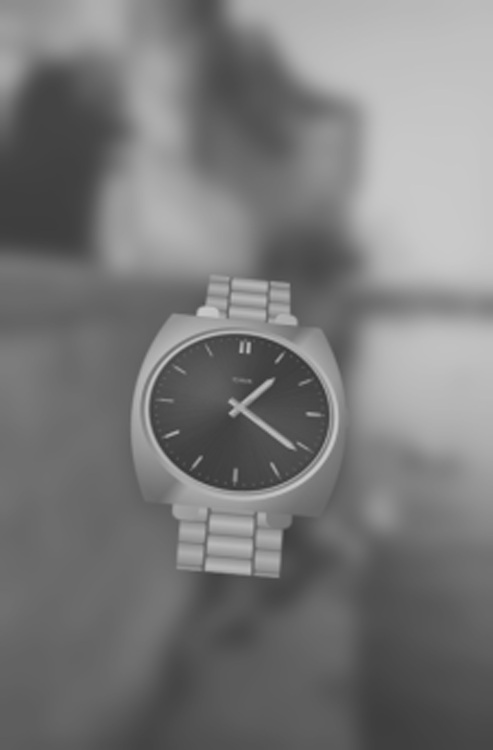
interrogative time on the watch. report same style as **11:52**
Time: **1:21**
